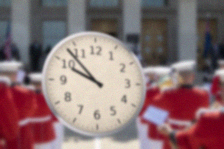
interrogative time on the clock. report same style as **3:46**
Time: **9:53**
